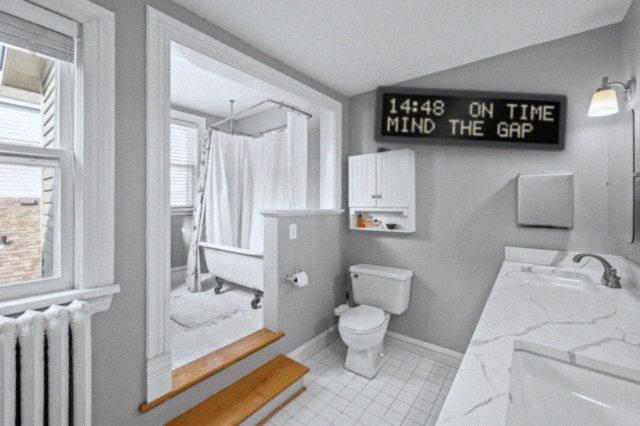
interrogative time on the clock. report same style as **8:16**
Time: **14:48**
